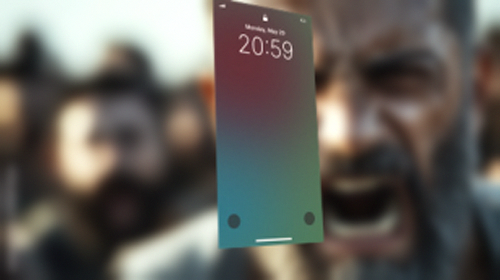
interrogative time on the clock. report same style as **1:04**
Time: **20:59**
